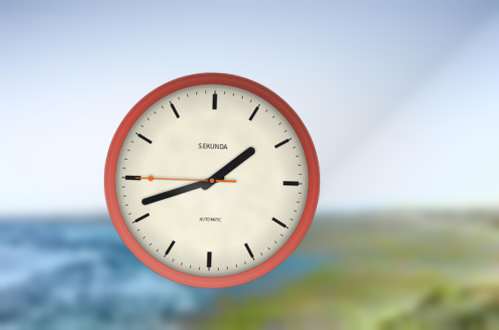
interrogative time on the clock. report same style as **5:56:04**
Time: **1:41:45**
